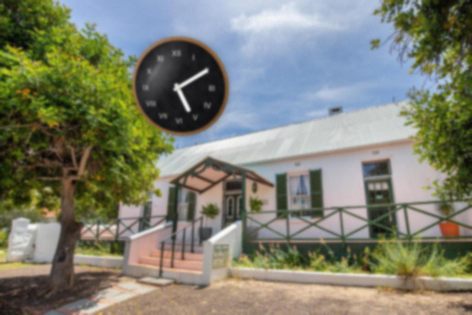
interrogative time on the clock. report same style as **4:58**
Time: **5:10**
